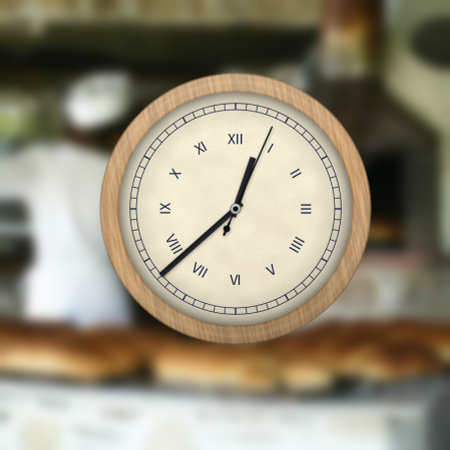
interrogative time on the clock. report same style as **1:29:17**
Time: **12:38:04**
